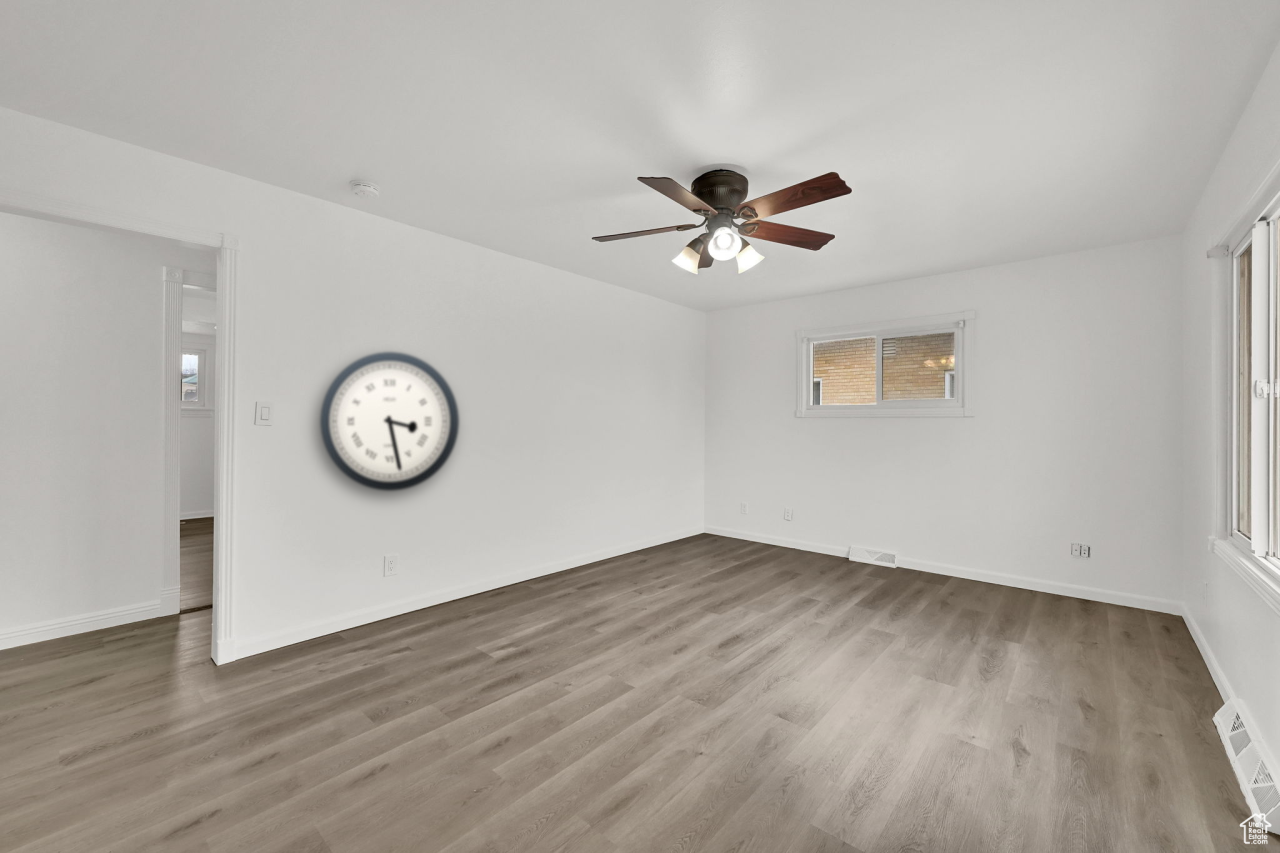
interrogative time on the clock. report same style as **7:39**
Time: **3:28**
